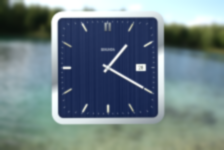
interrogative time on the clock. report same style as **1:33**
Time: **1:20**
